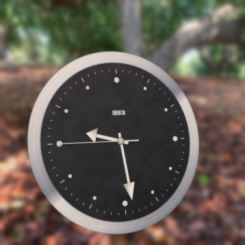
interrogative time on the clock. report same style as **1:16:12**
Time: **9:28:45**
